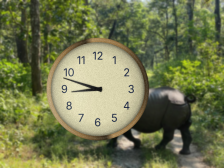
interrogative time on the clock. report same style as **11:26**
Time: **8:48**
